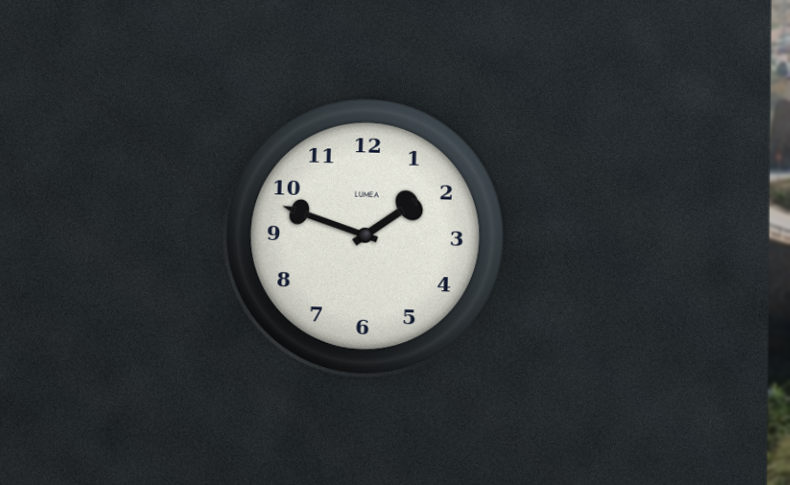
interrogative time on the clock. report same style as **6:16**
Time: **1:48**
